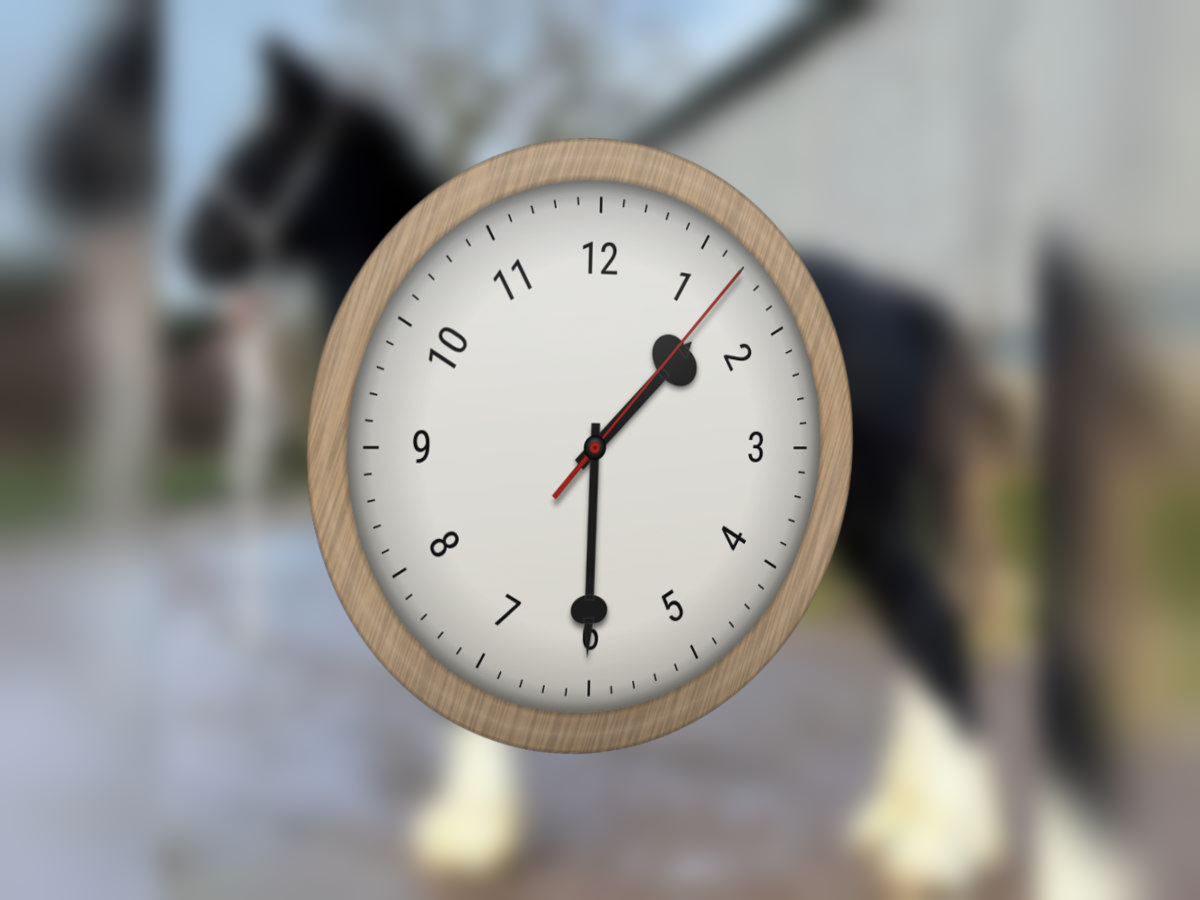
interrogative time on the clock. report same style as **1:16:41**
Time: **1:30:07**
